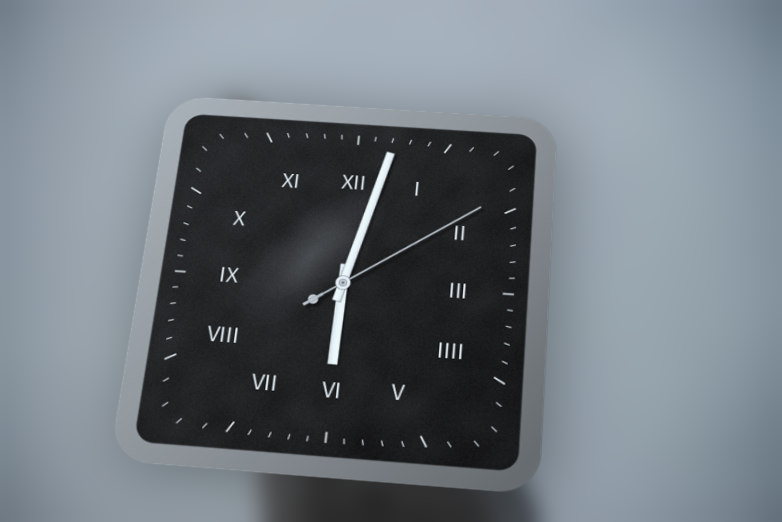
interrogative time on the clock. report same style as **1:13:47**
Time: **6:02:09**
